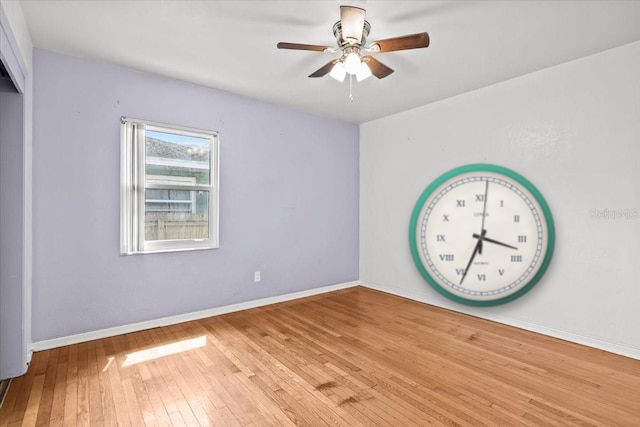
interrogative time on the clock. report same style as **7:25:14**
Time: **3:34:01**
